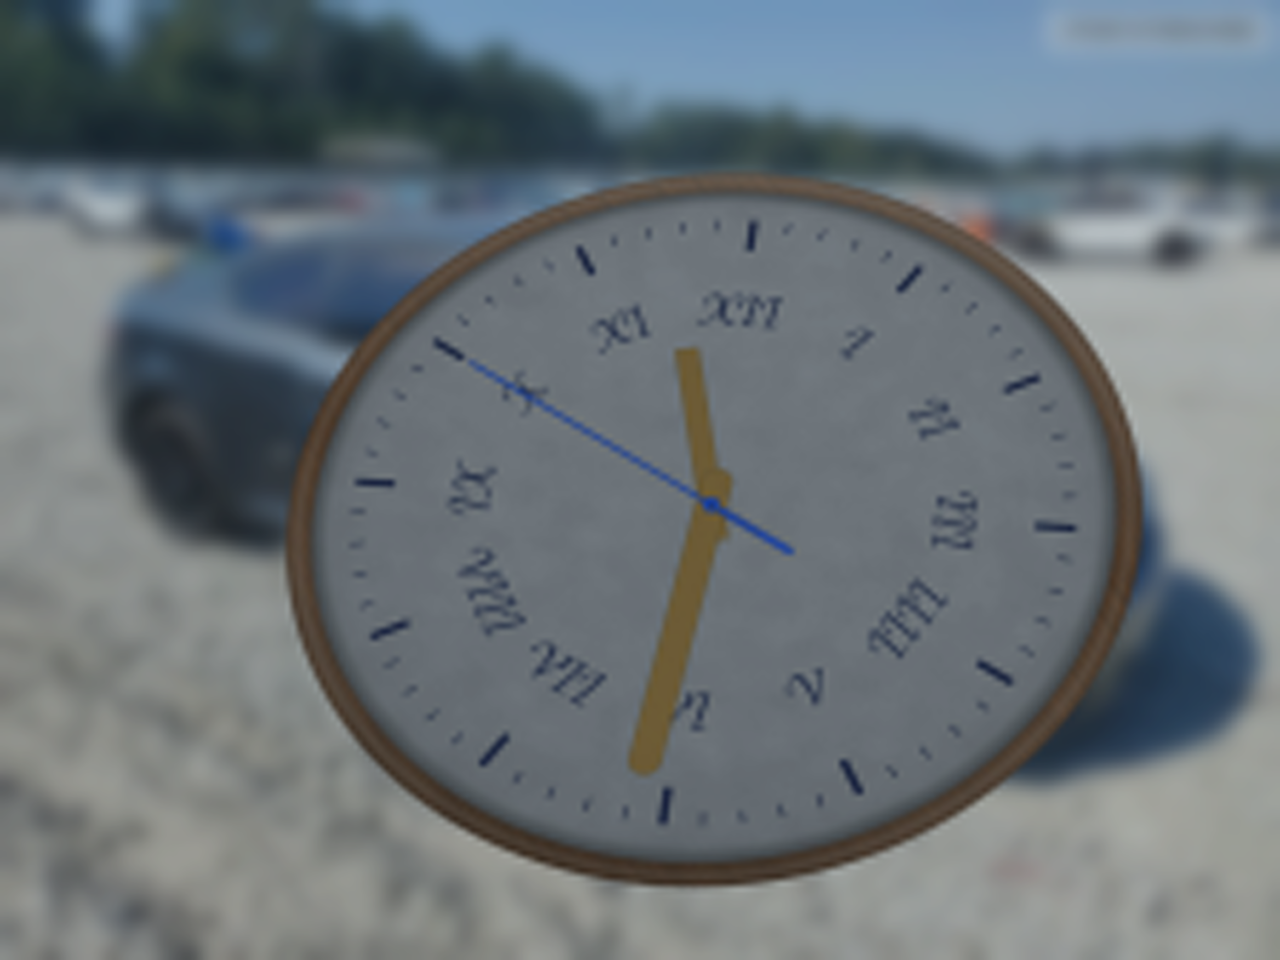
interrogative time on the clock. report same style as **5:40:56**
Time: **11:30:50**
